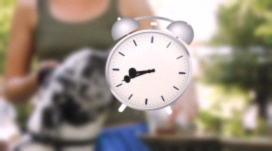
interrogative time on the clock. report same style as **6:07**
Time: **8:41**
